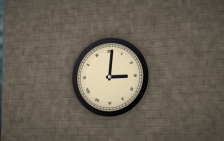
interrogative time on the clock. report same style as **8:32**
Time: **3:01**
